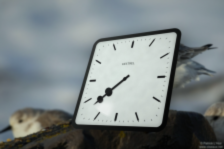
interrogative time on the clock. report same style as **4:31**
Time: **7:38**
